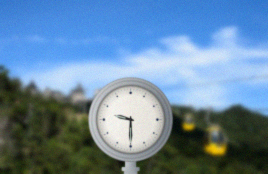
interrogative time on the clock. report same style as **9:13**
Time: **9:30**
